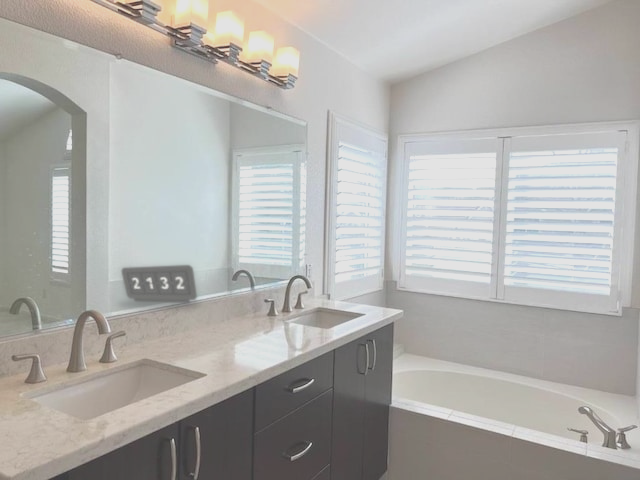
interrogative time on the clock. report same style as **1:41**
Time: **21:32**
